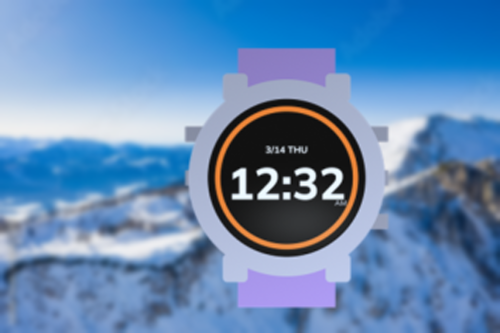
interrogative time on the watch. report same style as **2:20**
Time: **12:32**
